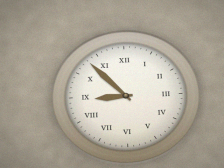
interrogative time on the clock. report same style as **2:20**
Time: **8:53**
